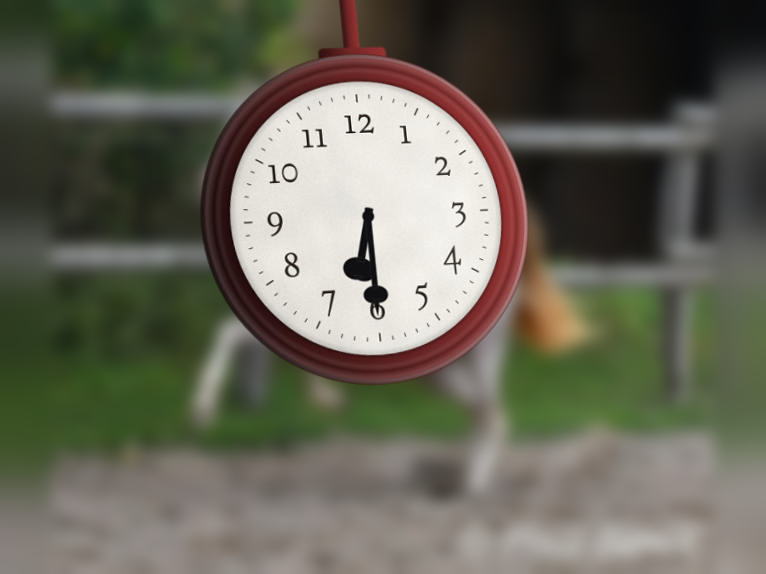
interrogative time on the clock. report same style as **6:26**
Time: **6:30**
